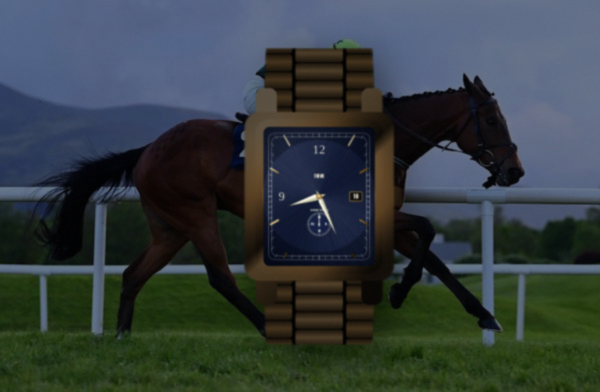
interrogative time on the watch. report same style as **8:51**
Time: **8:26**
